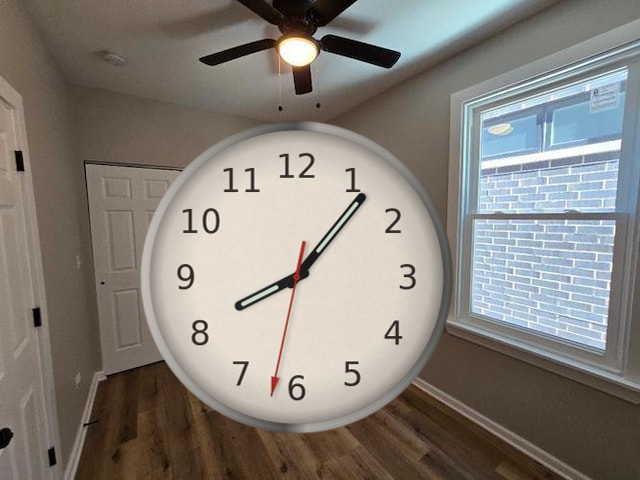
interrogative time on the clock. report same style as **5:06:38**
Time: **8:06:32**
